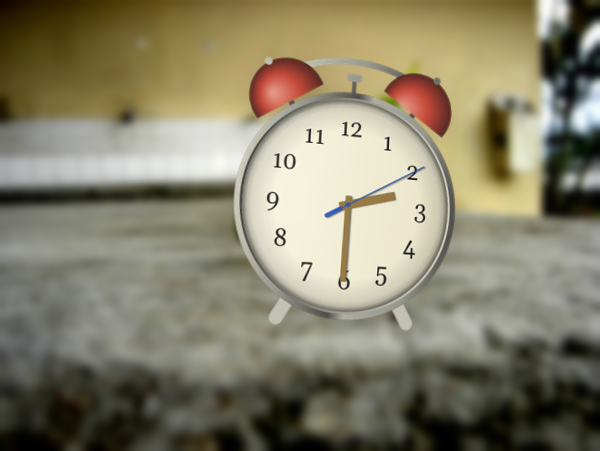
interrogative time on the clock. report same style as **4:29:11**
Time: **2:30:10**
